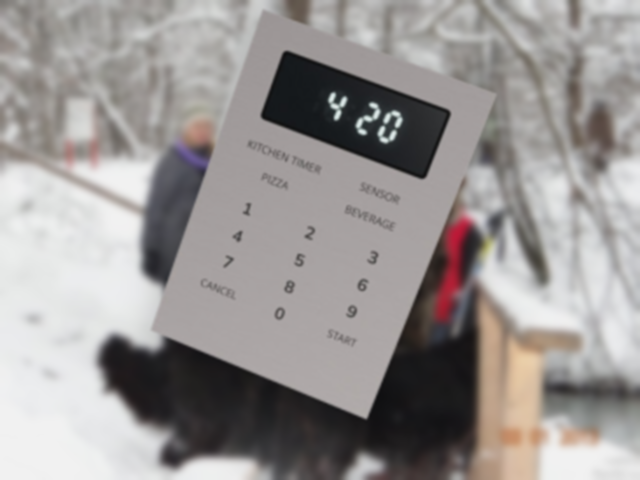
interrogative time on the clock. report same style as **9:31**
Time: **4:20**
